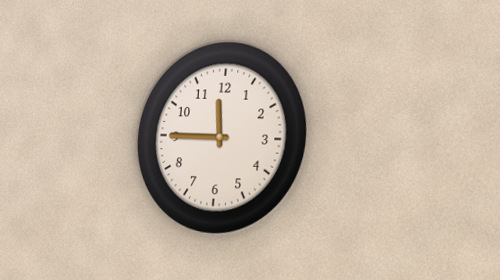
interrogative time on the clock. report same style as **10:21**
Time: **11:45**
